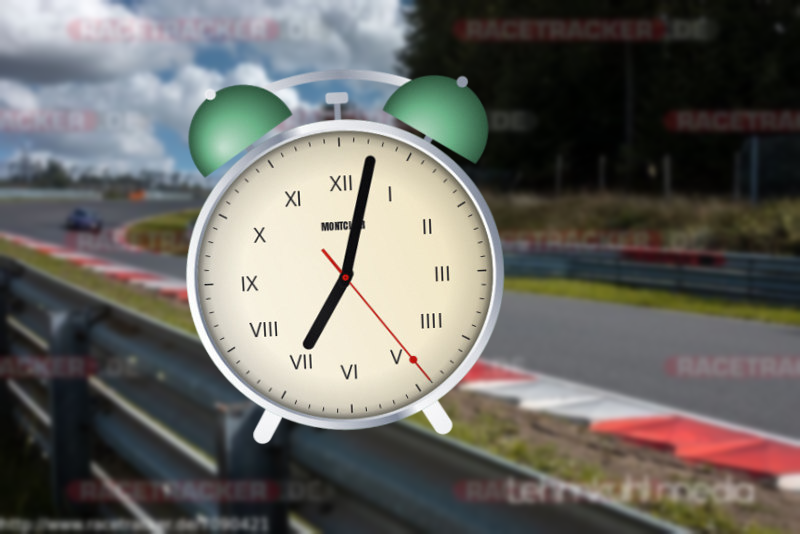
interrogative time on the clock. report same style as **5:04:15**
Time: **7:02:24**
